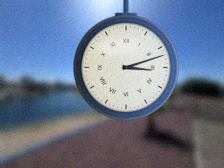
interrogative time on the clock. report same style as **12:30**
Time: **3:12**
